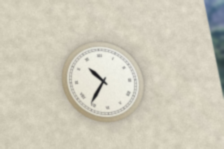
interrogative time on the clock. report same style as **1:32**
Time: **10:36**
